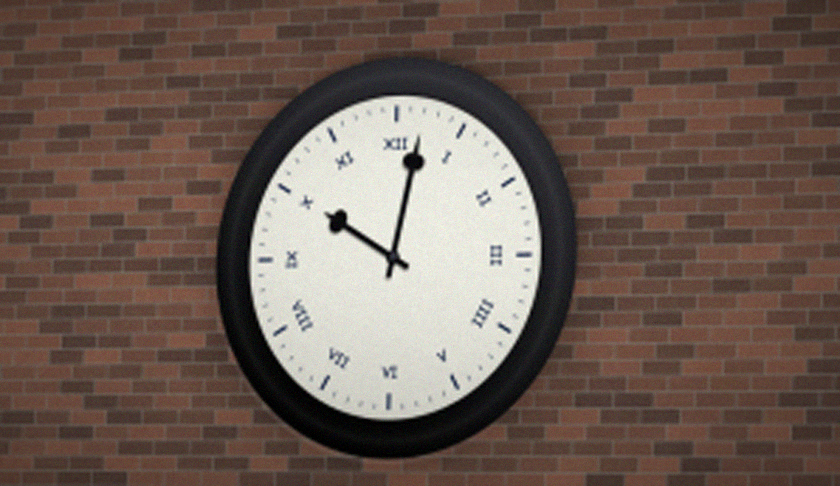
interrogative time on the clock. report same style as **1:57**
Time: **10:02**
